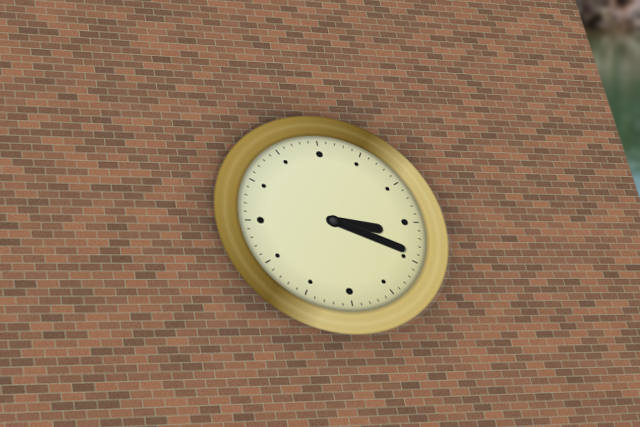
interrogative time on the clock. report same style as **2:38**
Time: **3:19**
